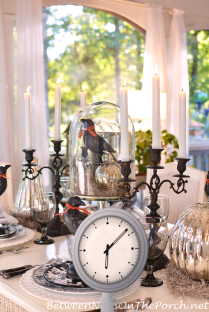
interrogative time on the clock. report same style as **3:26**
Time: **6:08**
